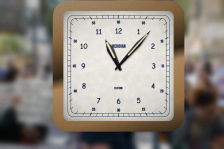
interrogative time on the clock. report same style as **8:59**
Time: **11:07**
